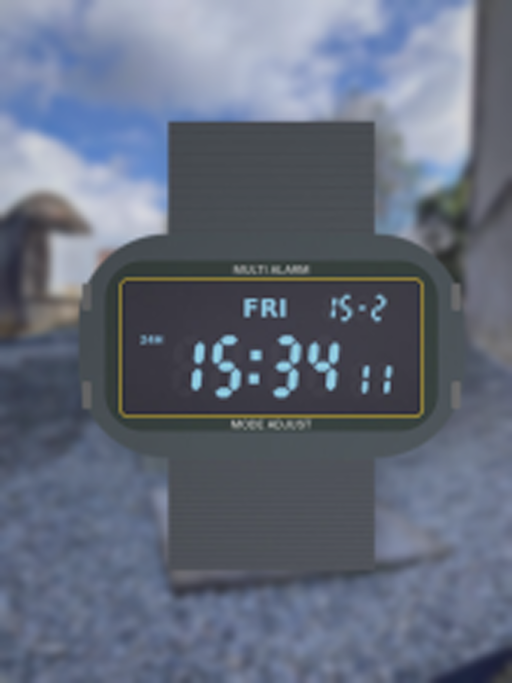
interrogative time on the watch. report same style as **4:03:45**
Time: **15:34:11**
